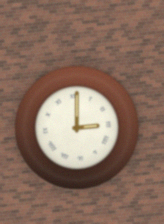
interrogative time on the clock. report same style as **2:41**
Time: **3:01**
